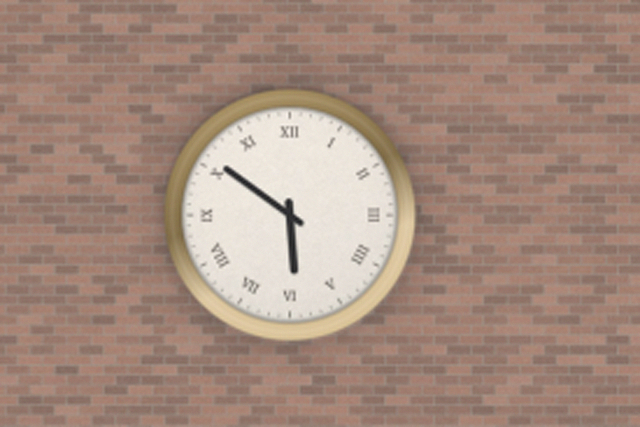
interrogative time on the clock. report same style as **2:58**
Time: **5:51**
